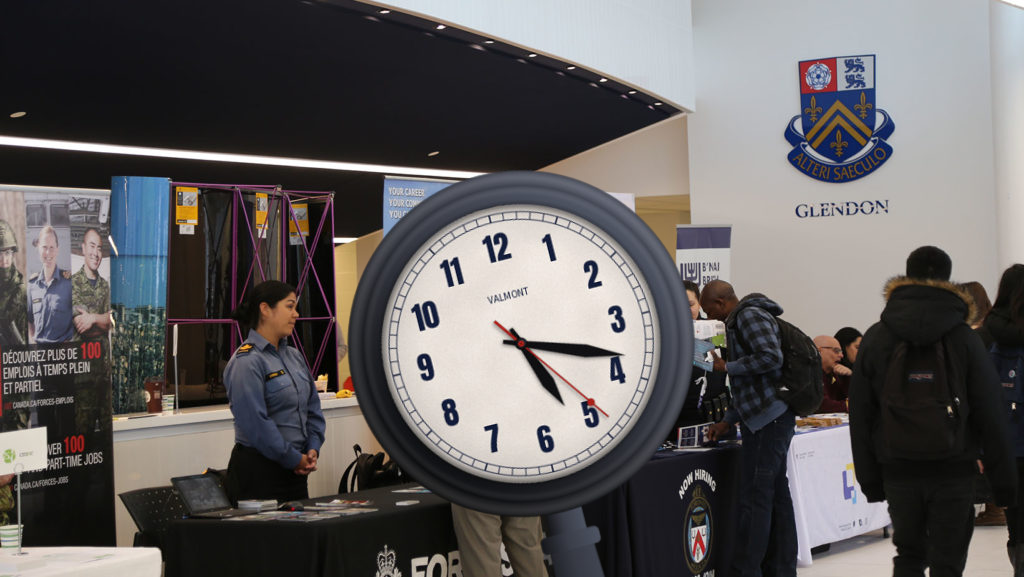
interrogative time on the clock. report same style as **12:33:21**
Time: **5:18:24**
